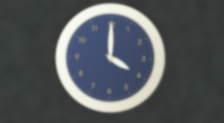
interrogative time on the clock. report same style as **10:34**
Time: **4:00**
